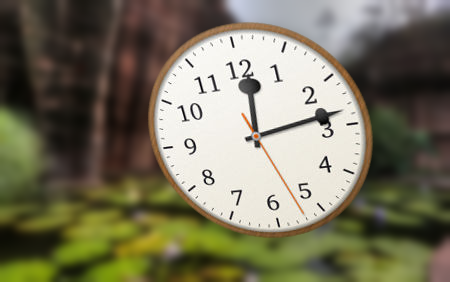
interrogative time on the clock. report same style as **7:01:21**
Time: **12:13:27**
